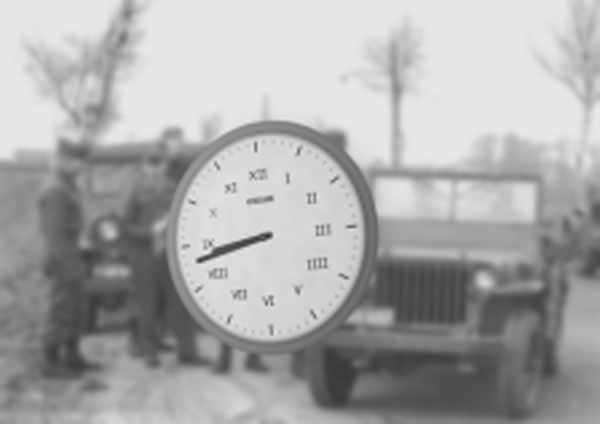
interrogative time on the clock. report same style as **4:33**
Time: **8:43**
